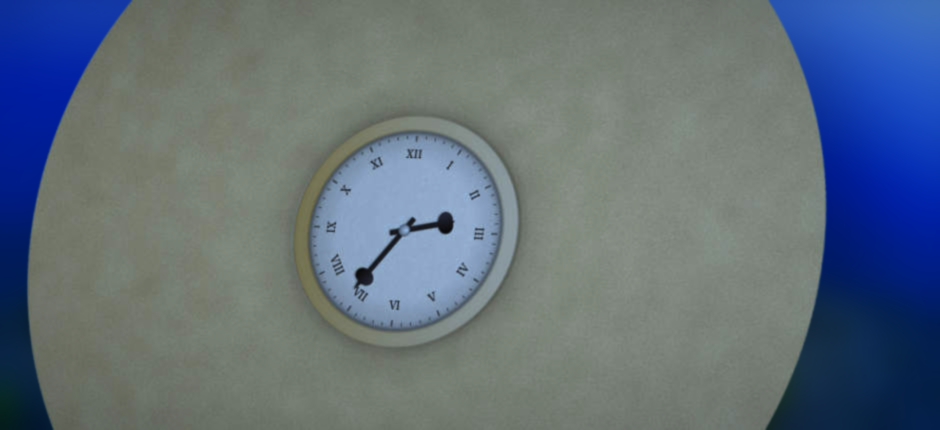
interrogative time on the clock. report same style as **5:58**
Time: **2:36**
